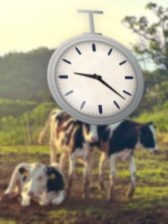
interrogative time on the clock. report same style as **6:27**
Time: **9:22**
